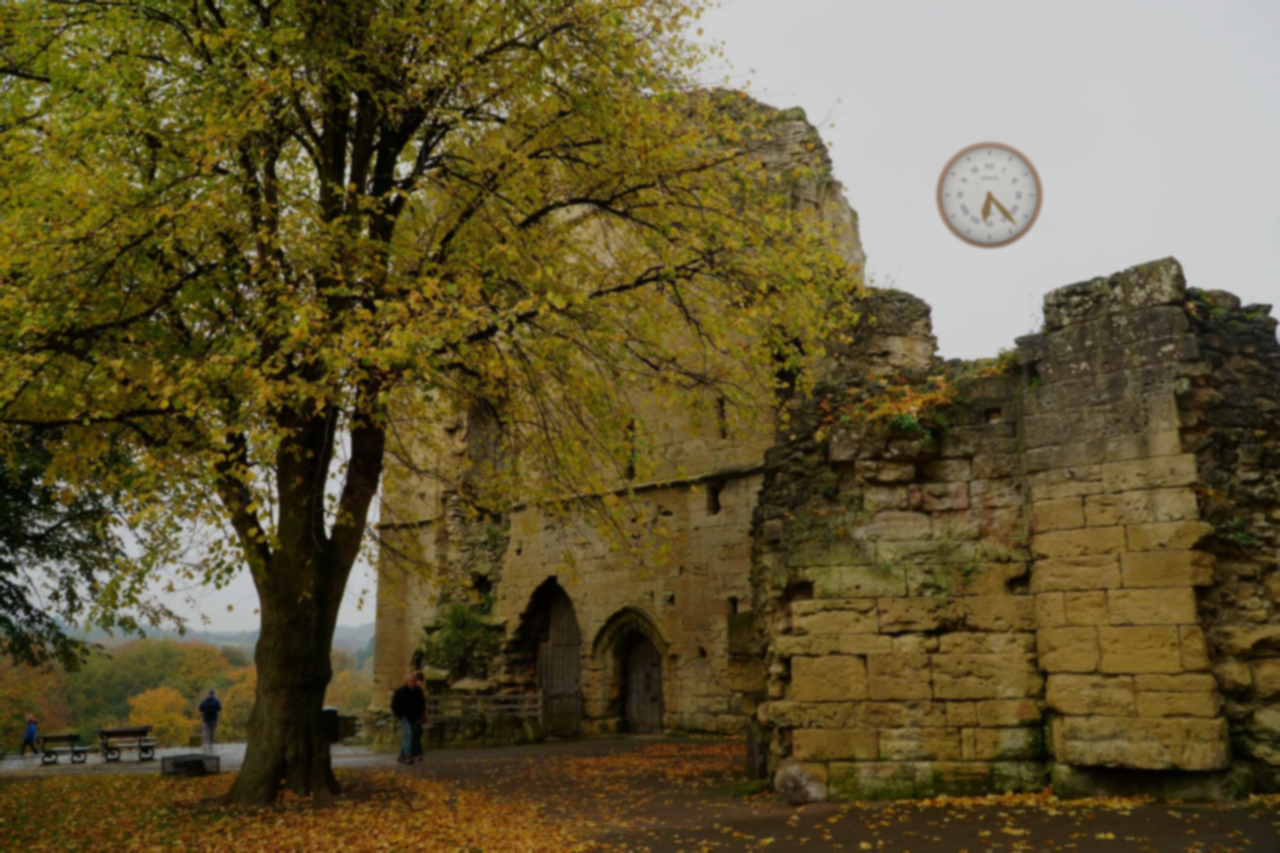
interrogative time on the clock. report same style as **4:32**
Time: **6:23**
